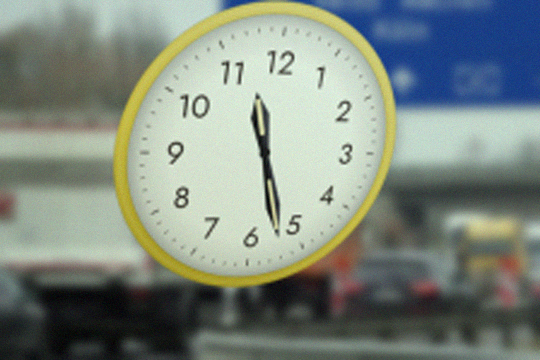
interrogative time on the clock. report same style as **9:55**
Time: **11:27**
